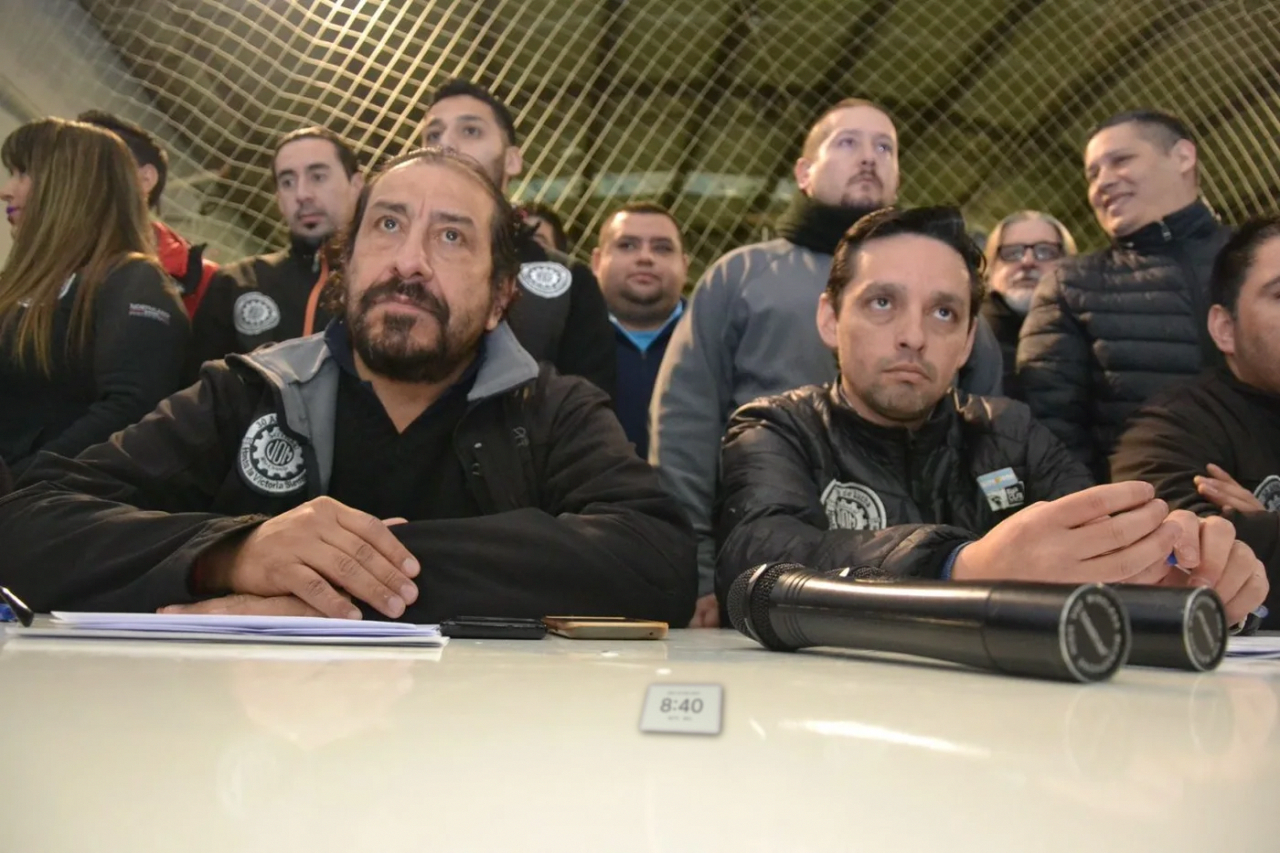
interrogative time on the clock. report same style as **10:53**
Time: **8:40**
